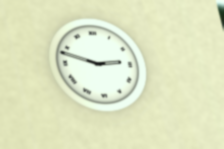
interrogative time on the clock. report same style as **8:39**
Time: **2:48**
